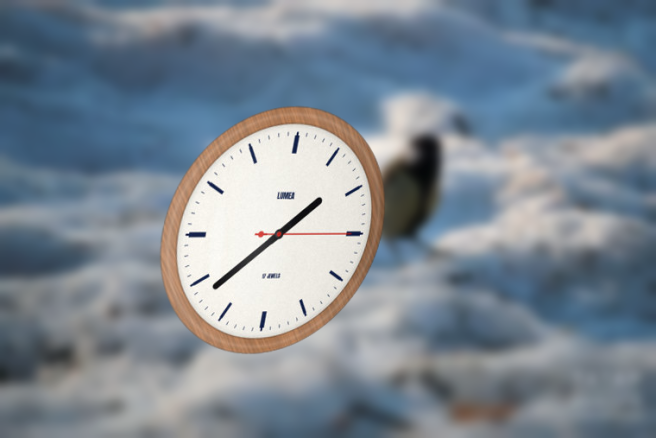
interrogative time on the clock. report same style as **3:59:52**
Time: **1:38:15**
